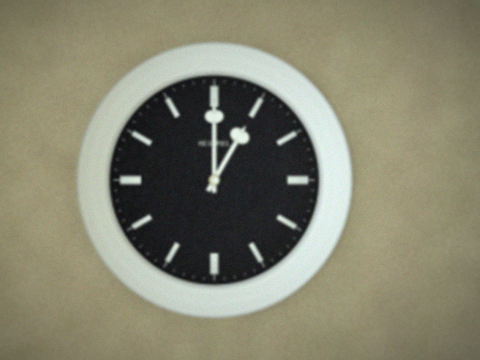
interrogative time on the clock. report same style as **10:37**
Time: **1:00**
